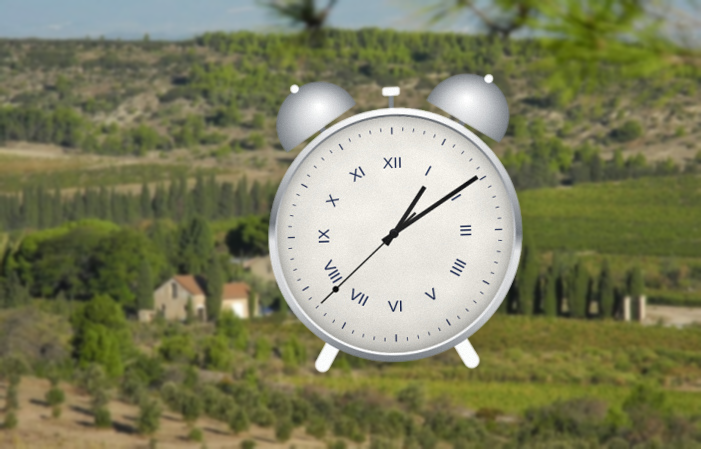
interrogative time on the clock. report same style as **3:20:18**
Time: **1:09:38**
